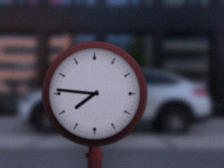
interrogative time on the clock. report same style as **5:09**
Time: **7:46**
